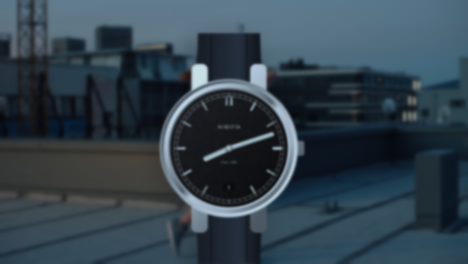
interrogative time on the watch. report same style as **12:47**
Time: **8:12**
